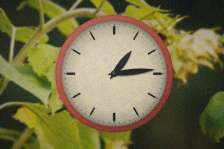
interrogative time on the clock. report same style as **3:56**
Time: **1:14**
